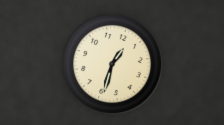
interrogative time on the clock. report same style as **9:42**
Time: **12:29**
